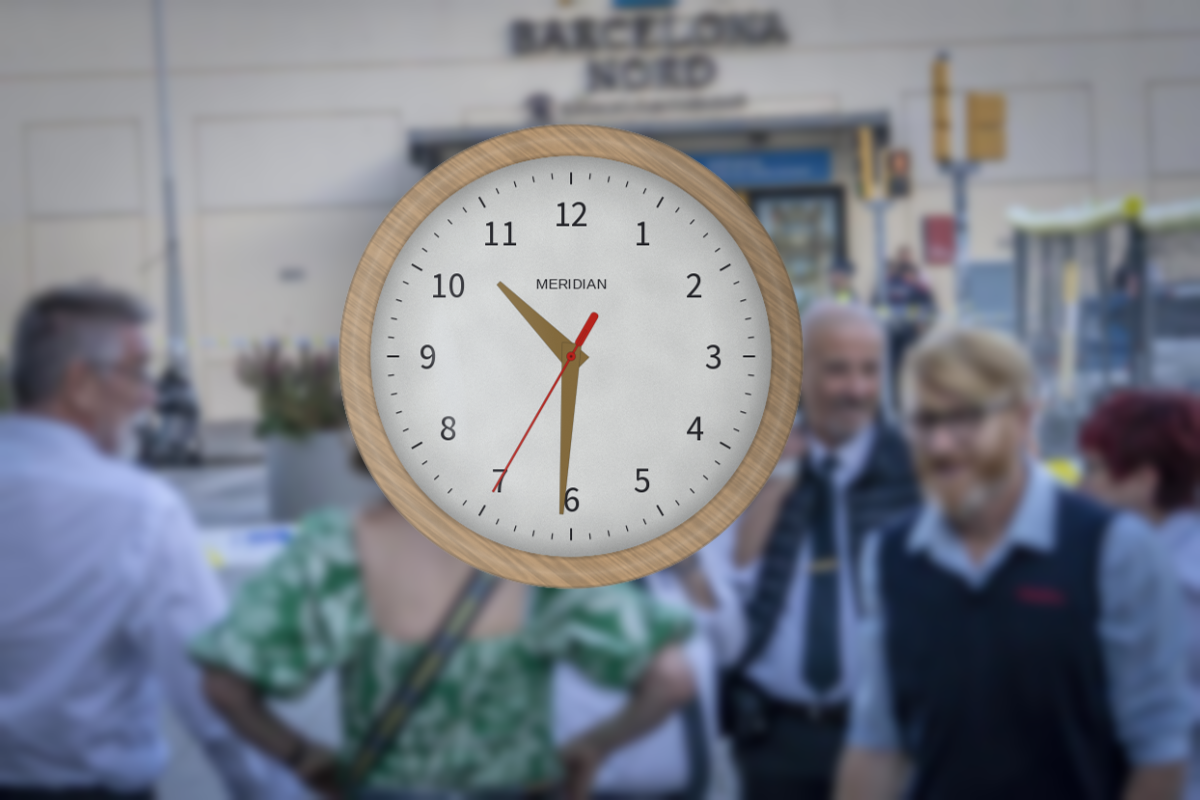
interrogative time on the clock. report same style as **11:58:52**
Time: **10:30:35**
